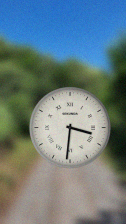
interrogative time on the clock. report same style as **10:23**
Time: **3:31**
